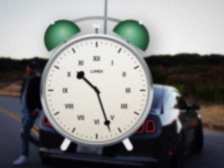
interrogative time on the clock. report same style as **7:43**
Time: **10:27**
